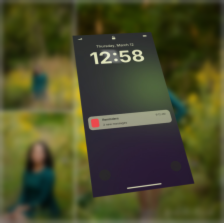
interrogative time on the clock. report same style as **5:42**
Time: **12:58**
